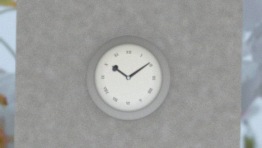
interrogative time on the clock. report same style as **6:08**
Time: **10:09**
